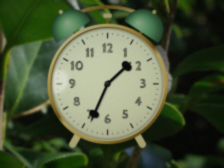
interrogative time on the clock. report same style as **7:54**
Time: **1:34**
